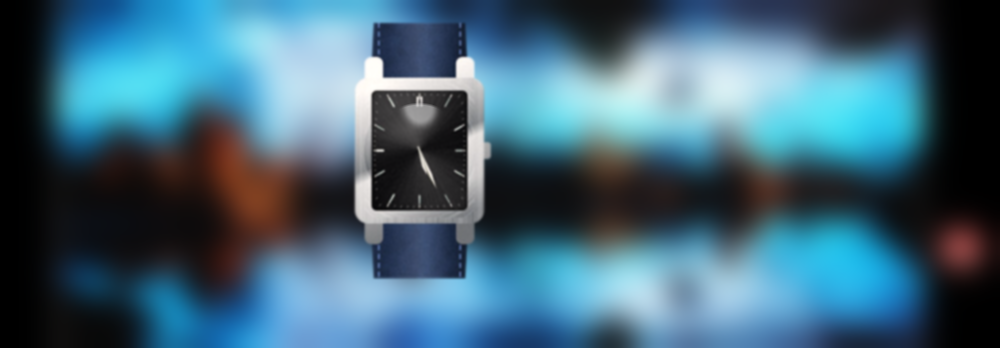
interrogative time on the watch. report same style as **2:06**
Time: **5:26**
